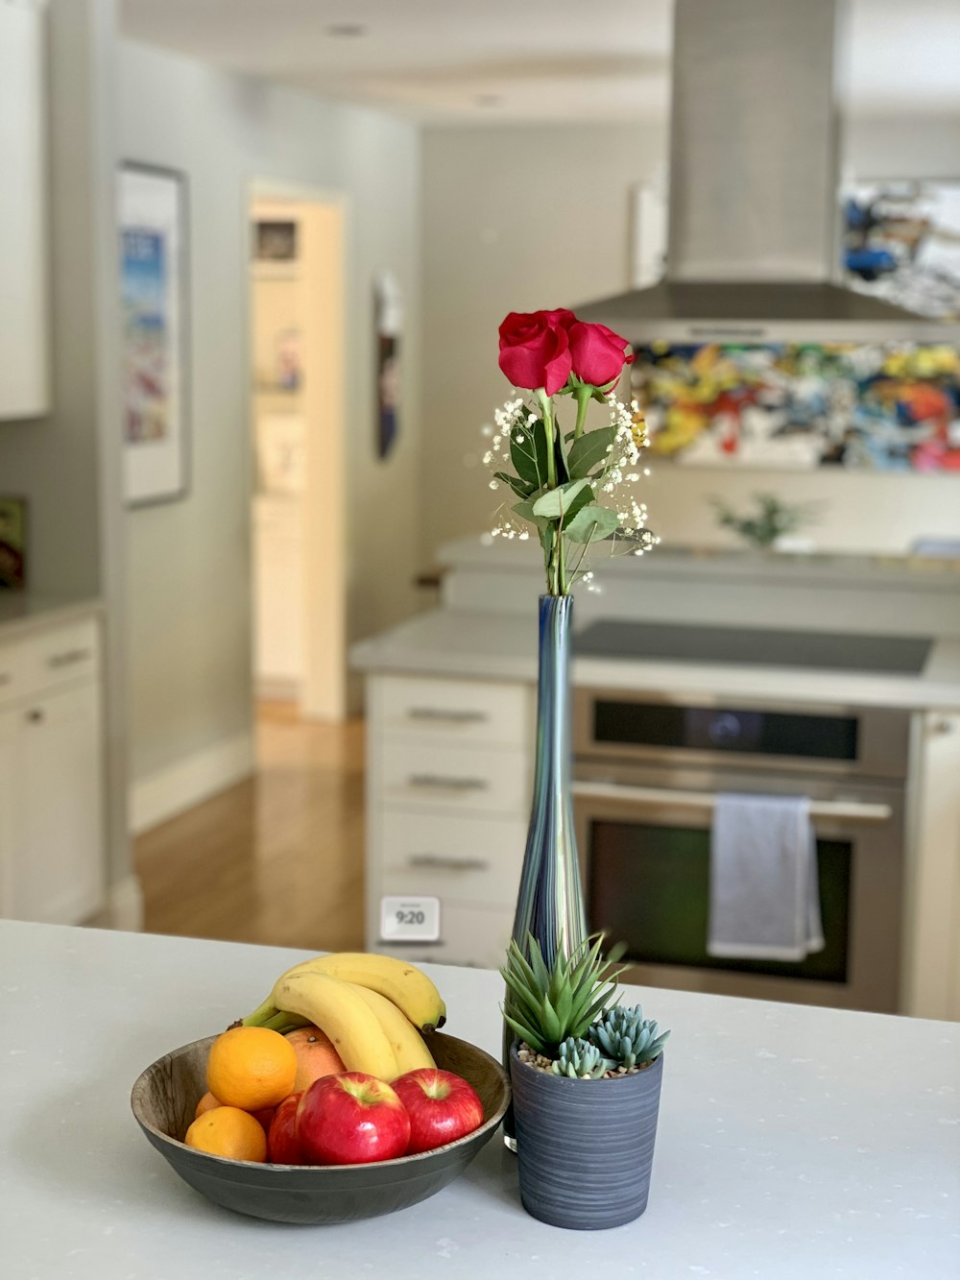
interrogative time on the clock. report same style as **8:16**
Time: **9:20**
